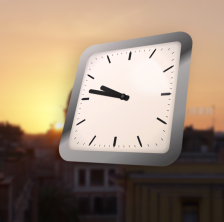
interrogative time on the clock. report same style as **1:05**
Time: **9:47**
